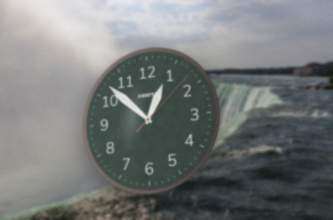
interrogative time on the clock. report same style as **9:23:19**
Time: **12:52:08**
